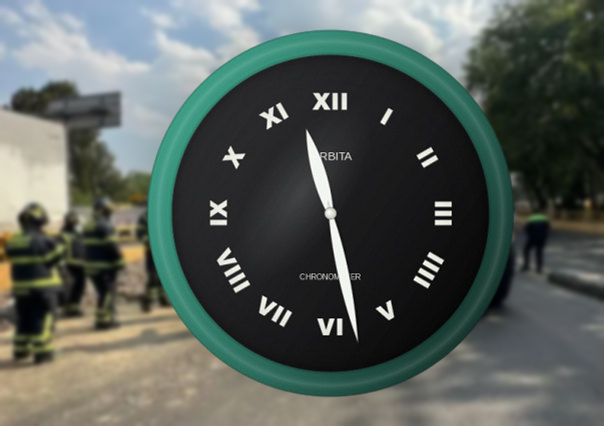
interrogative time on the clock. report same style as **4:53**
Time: **11:28**
